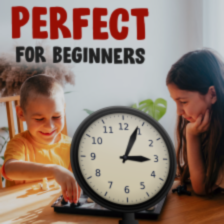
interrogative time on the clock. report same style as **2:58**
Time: **3:04**
